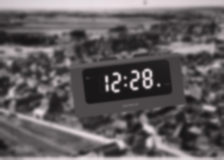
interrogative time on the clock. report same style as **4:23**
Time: **12:28**
